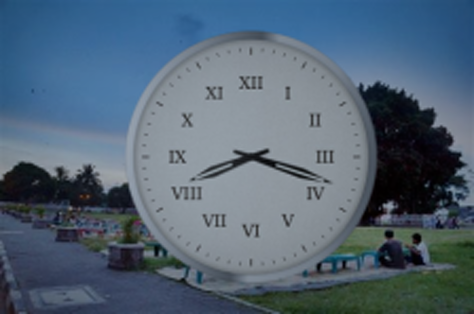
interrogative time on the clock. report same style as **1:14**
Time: **8:18**
